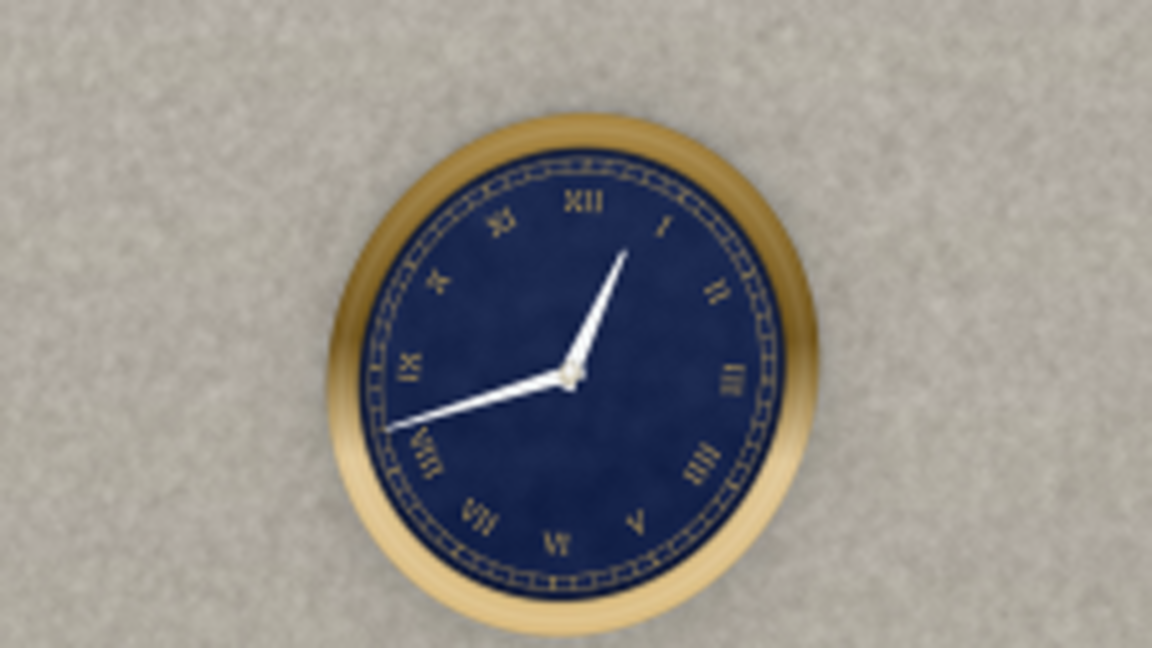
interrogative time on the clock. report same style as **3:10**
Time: **12:42**
